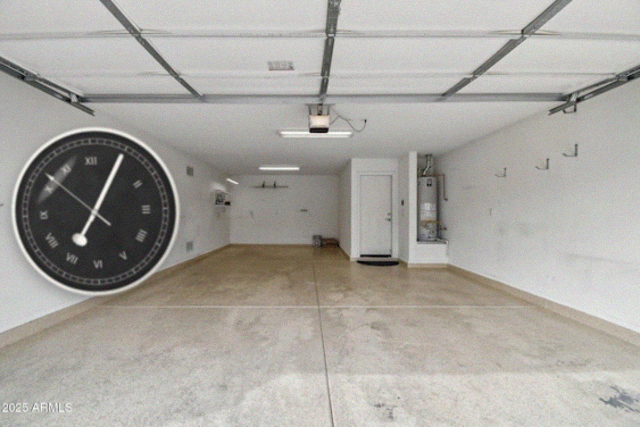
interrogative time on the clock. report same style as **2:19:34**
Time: **7:04:52**
